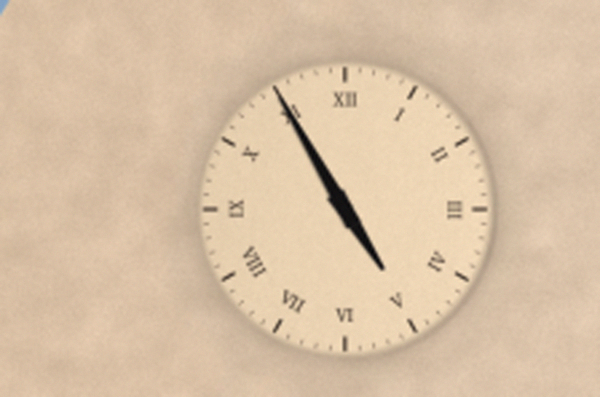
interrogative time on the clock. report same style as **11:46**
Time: **4:55**
